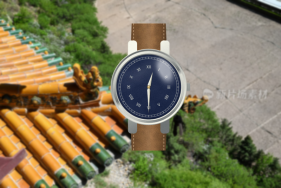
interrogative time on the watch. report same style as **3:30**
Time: **12:30**
